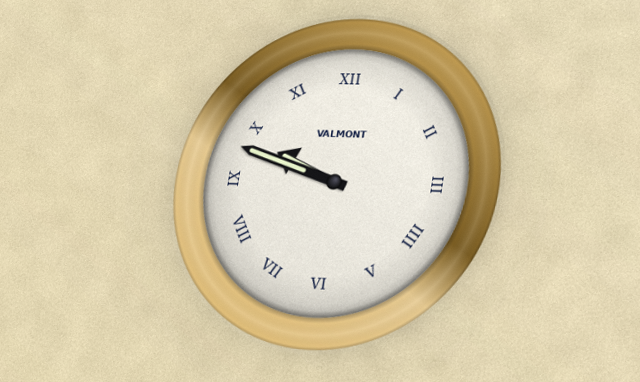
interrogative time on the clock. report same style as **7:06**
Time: **9:48**
